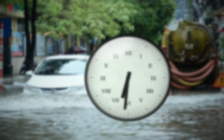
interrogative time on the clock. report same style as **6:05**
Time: **6:31**
